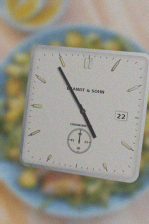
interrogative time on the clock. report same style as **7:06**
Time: **4:54**
